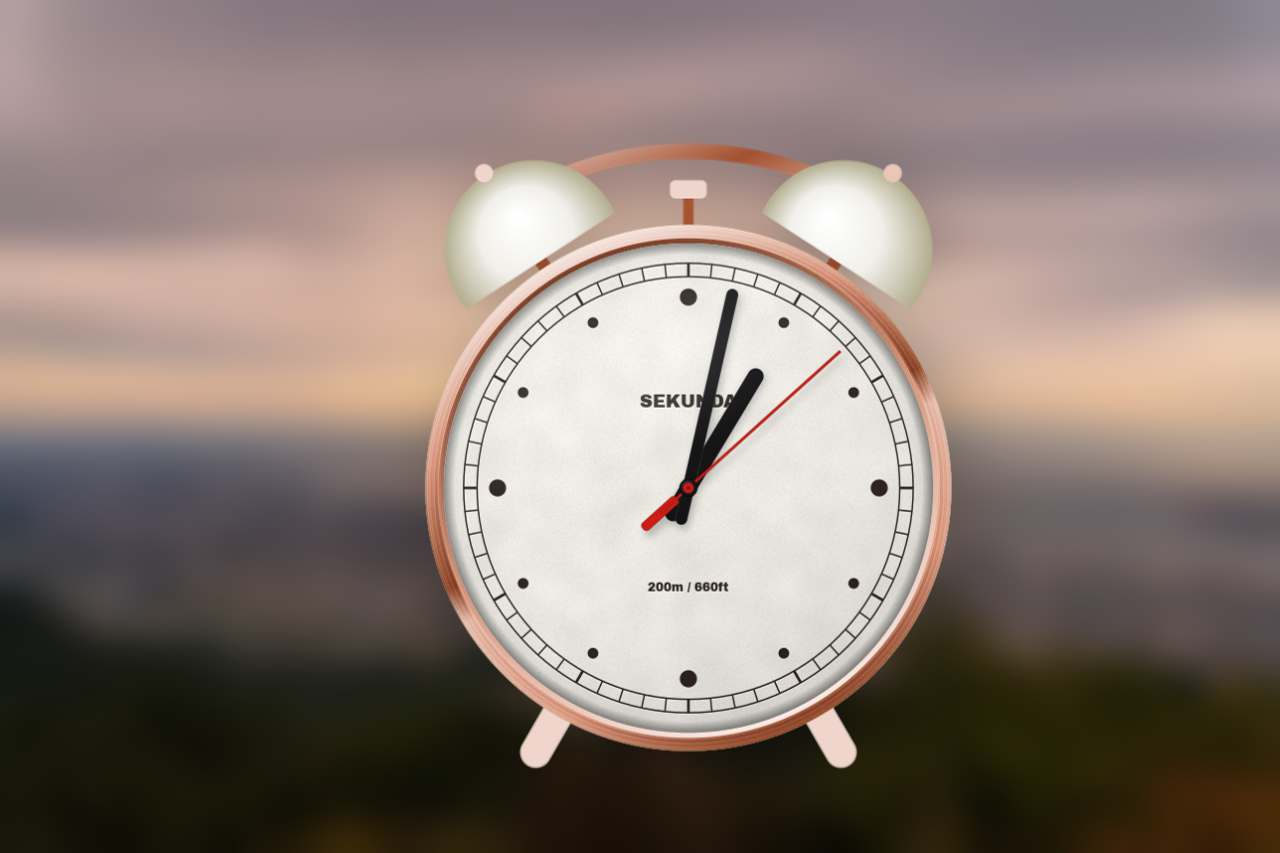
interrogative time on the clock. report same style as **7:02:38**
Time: **1:02:08**
